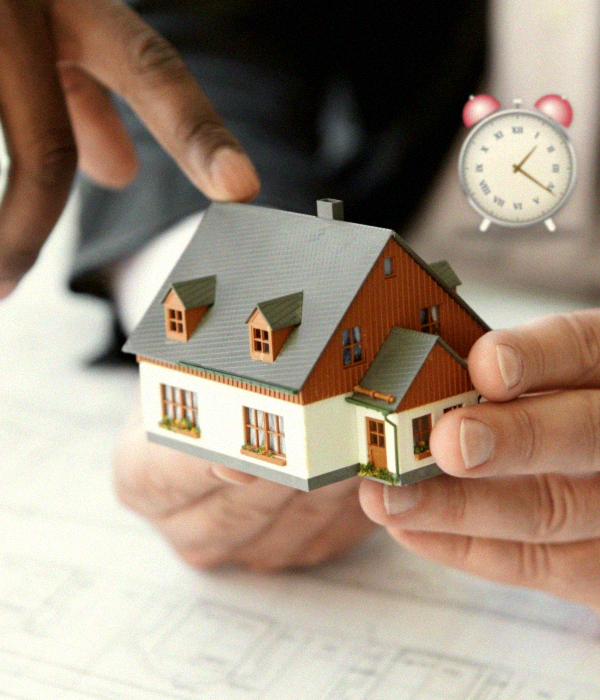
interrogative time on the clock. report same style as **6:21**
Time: **1:21**
